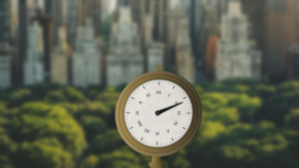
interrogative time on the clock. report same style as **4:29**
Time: **2:11**
